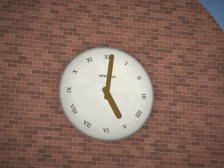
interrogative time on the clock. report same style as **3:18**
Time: **5:01**
